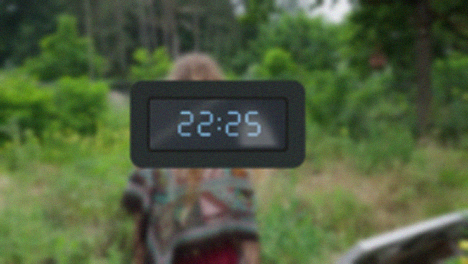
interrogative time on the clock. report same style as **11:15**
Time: **22:25**
